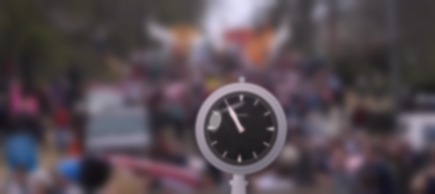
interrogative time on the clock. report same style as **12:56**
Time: **10:55**
